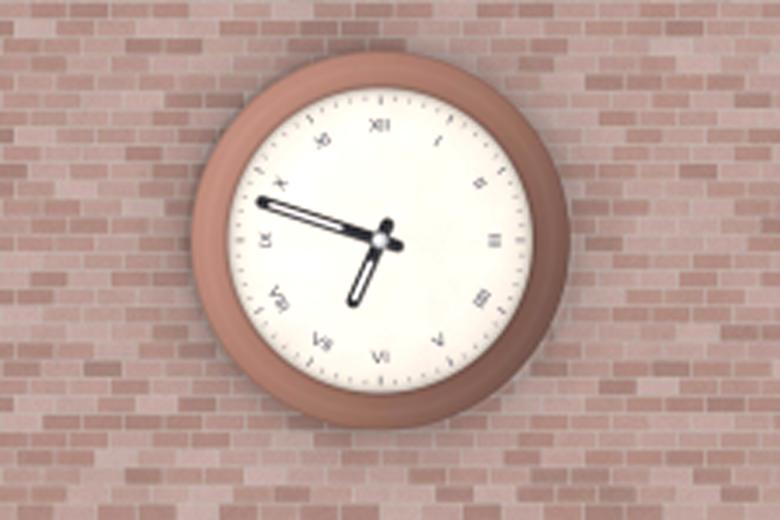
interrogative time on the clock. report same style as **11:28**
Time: **6:48**
